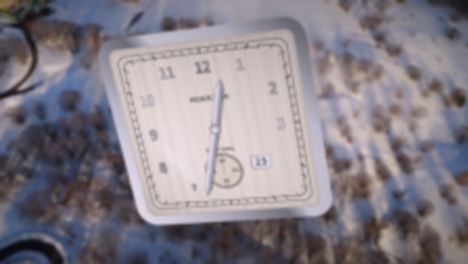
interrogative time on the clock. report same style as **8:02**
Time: **12:33**
